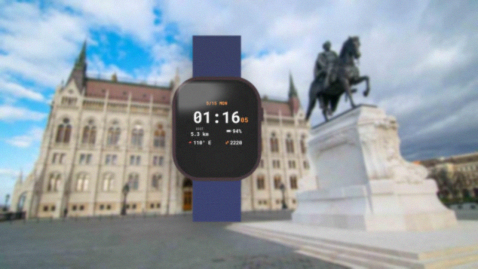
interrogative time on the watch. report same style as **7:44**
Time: **1:16**
